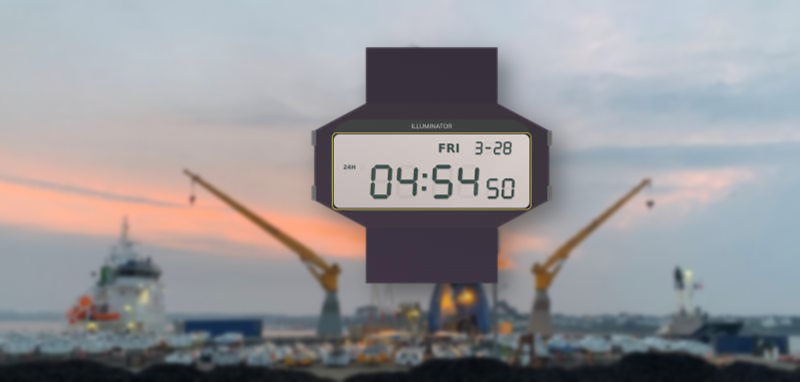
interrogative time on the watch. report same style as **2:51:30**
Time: **4:54:50**
